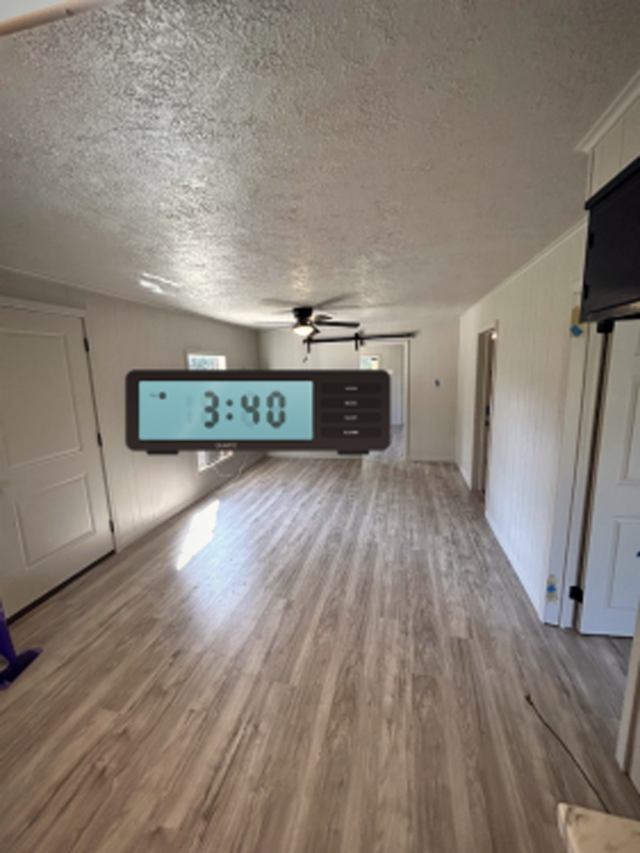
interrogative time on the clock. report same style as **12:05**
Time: **3:40**
